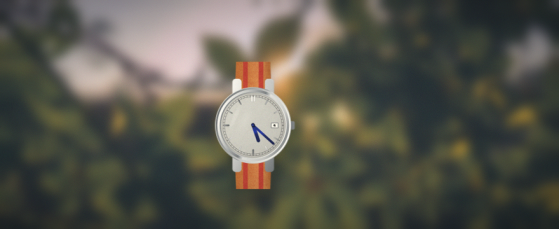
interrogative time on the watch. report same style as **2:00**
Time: **5:22**
